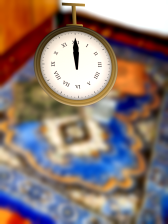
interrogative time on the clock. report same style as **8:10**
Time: **12:00**
